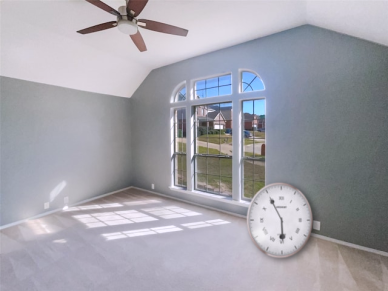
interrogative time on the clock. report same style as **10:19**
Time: **5:55**
